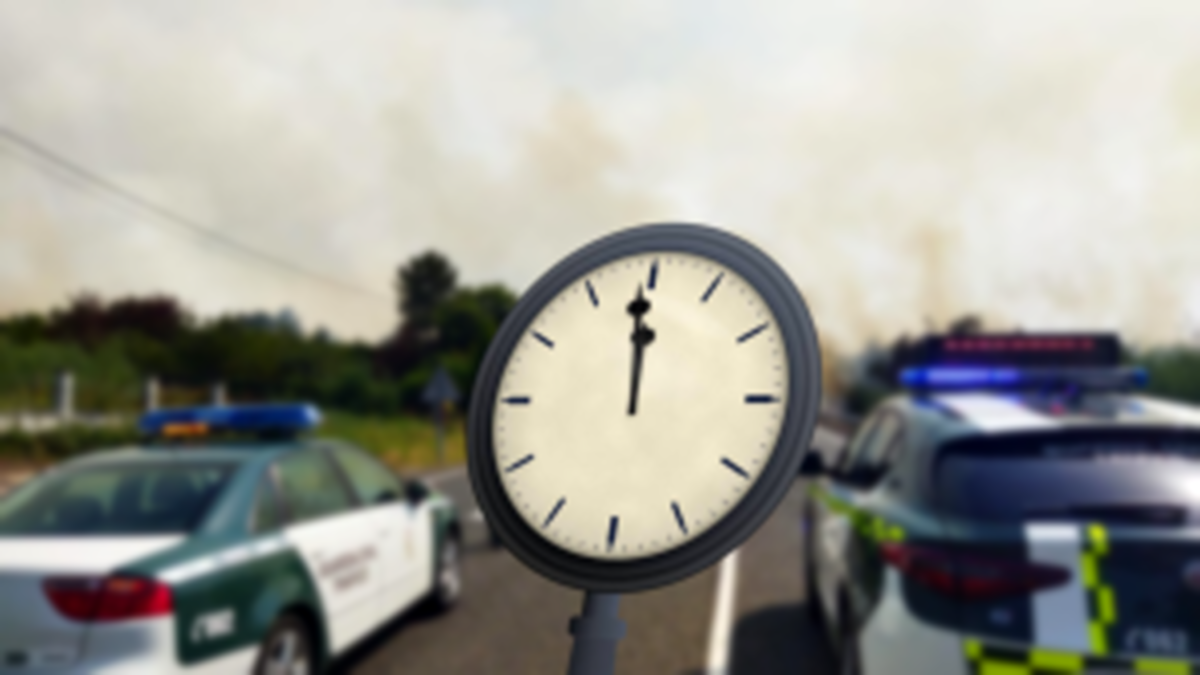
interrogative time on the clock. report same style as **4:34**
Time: **11:59**
